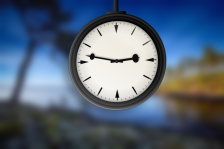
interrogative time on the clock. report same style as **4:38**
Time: **2:47**
